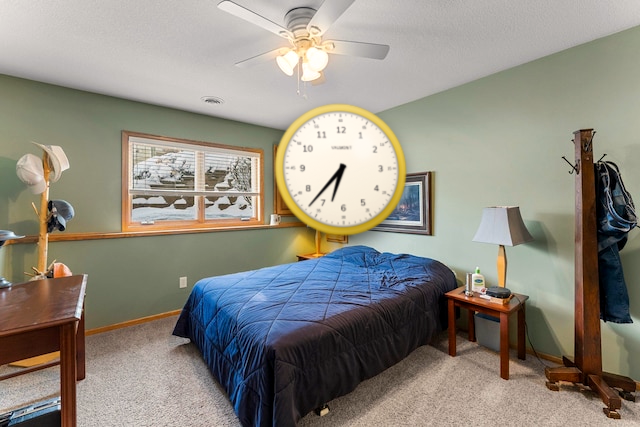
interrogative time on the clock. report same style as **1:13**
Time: **6:37**
